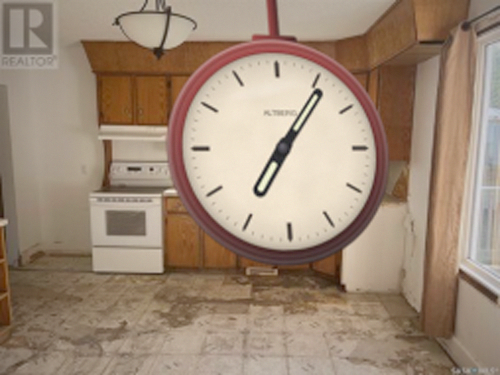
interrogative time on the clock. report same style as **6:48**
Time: **7:06**
